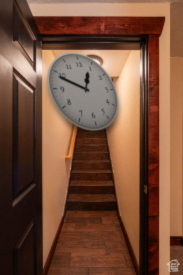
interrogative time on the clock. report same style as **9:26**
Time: **12:49**
